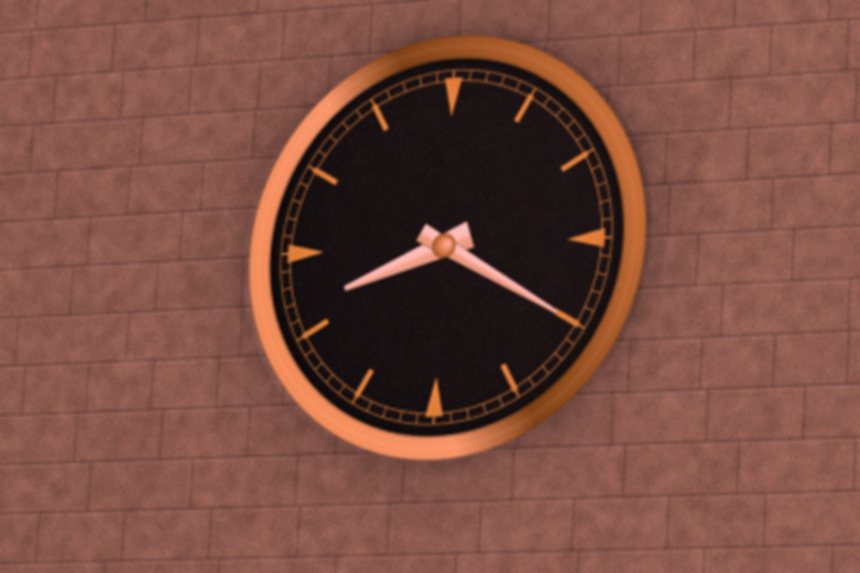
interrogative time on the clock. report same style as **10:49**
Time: **8:20**
